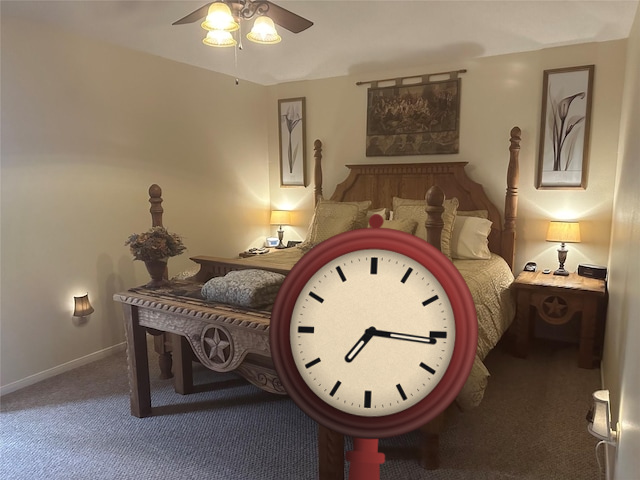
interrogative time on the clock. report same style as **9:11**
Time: **7:16**
